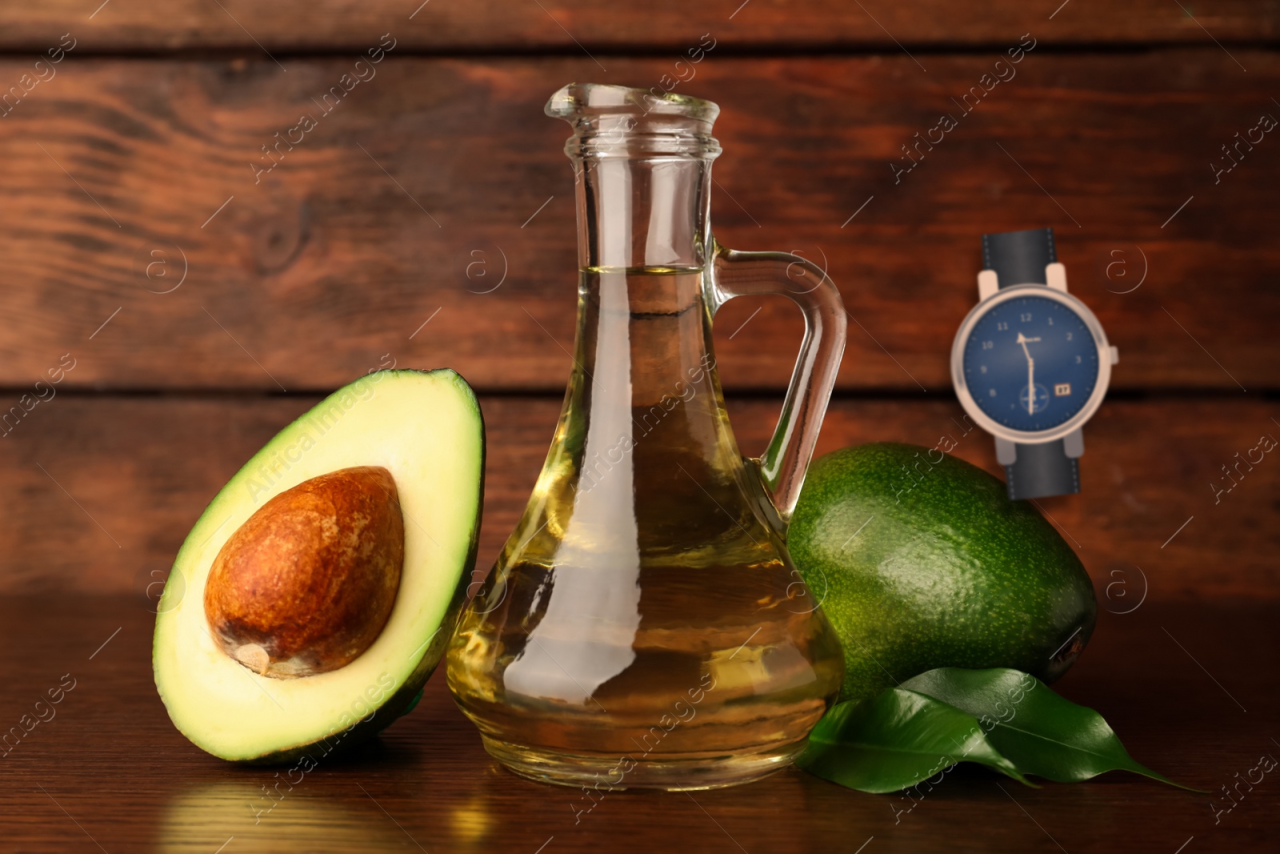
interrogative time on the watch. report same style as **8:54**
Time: **11:31**
